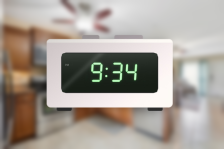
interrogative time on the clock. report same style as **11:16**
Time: **9:34**
